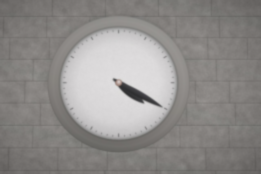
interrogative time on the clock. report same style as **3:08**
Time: **4:20**
